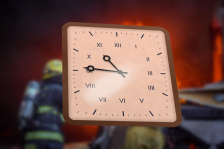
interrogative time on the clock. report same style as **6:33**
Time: **10:46**
